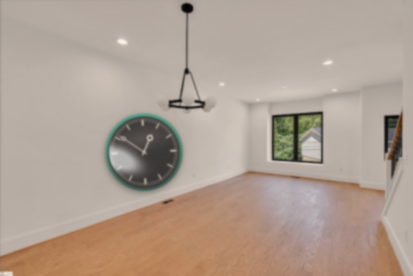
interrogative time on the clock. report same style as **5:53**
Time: **12:51**
